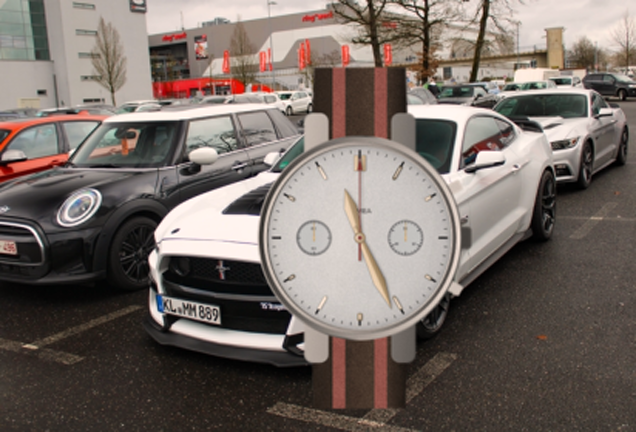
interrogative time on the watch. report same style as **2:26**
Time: **11:26**
